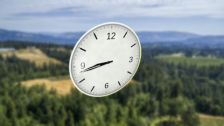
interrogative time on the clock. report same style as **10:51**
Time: **8:43**
